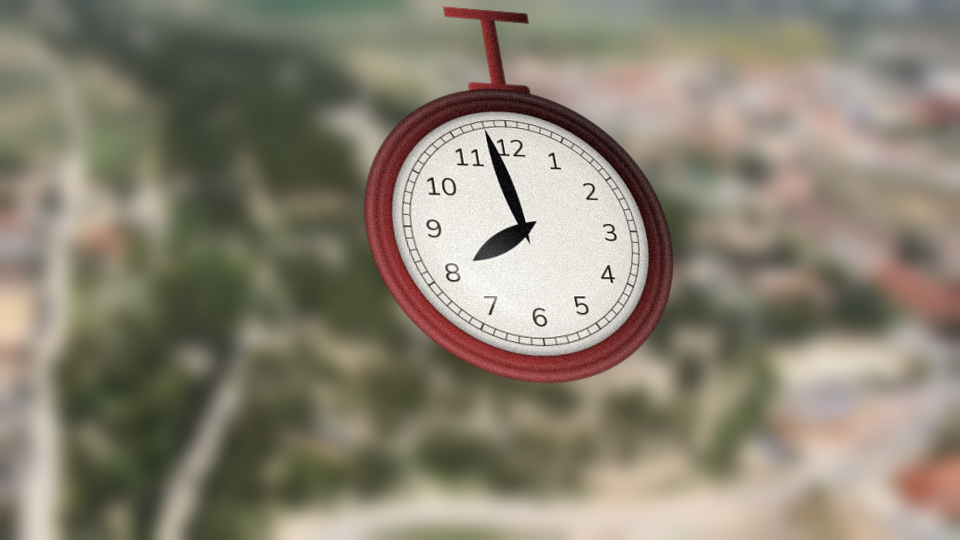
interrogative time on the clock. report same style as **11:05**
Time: **7:58**
